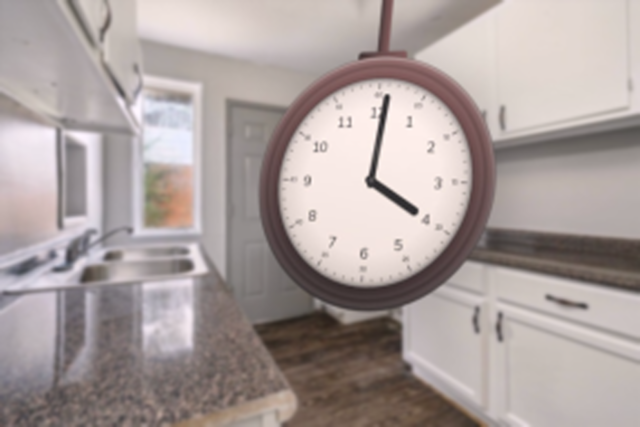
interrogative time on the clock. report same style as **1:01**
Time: **4:01**
